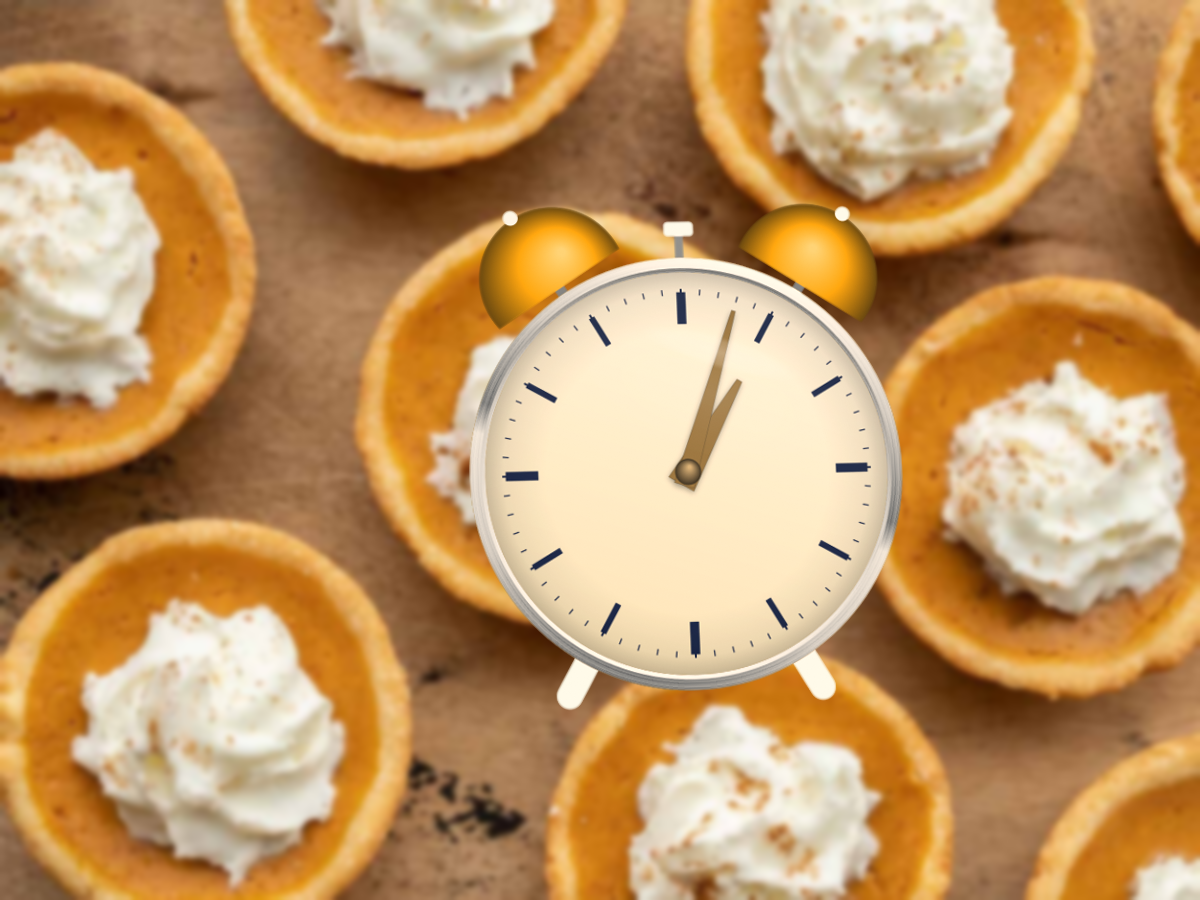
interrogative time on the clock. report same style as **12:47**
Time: **1:03**
